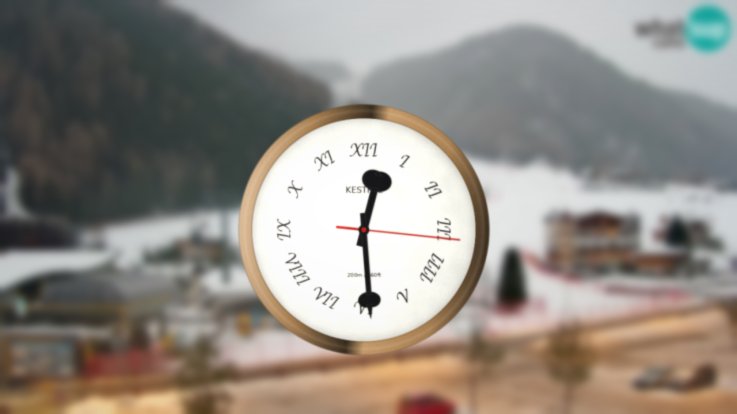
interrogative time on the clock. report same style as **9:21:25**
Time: **12:29:16**
